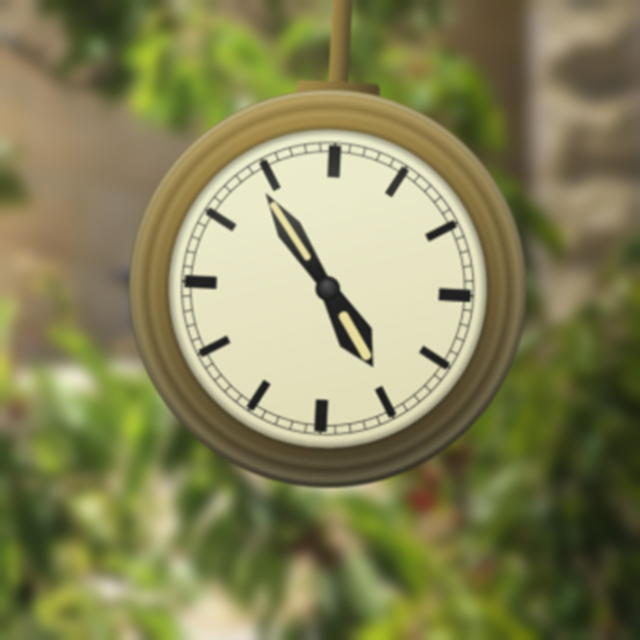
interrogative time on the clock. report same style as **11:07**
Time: **4:54**
